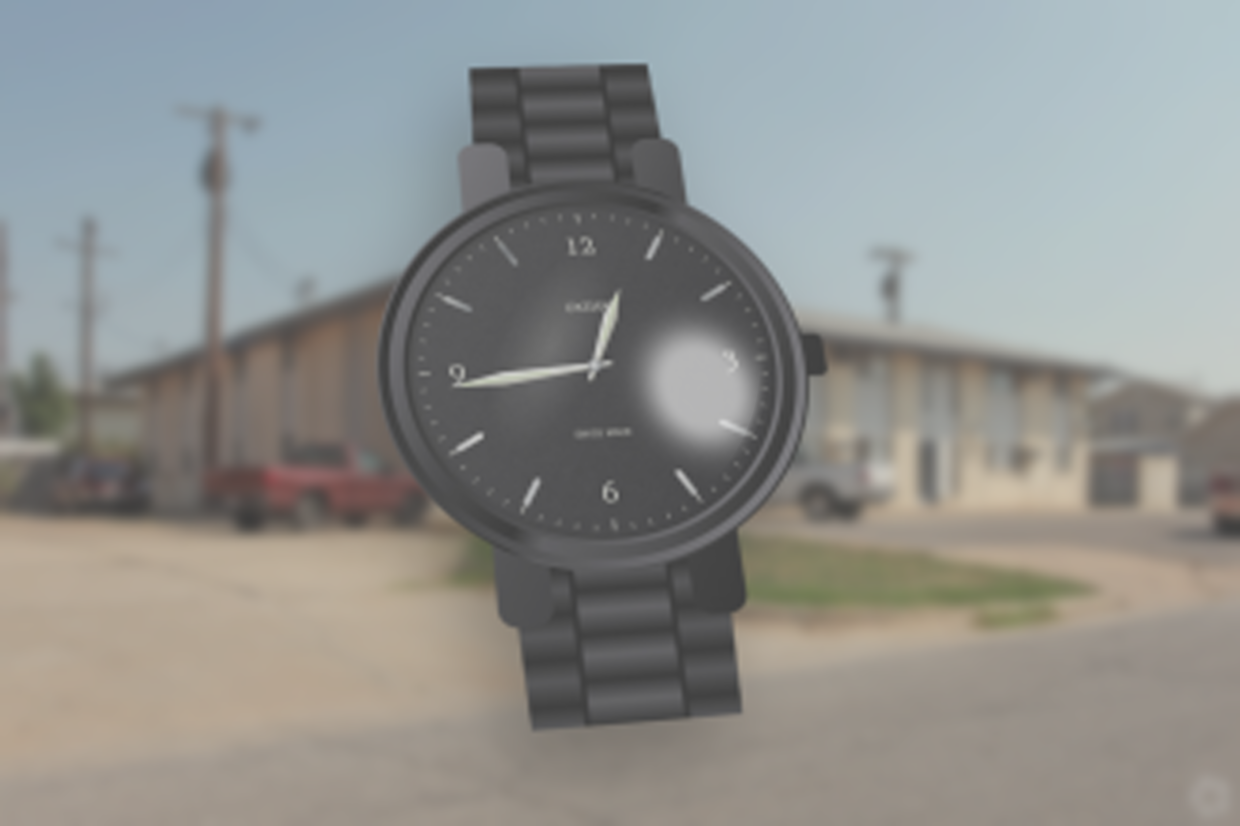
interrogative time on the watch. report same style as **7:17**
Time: **12:44**
